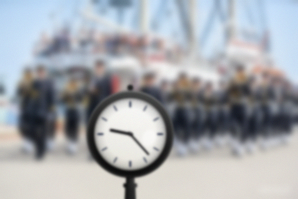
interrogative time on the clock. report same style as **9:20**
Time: **9:23**
